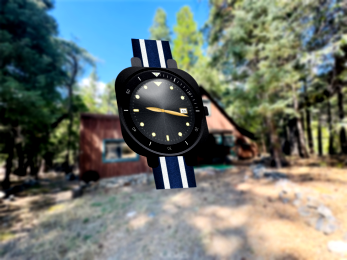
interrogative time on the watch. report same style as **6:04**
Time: **9:17**
